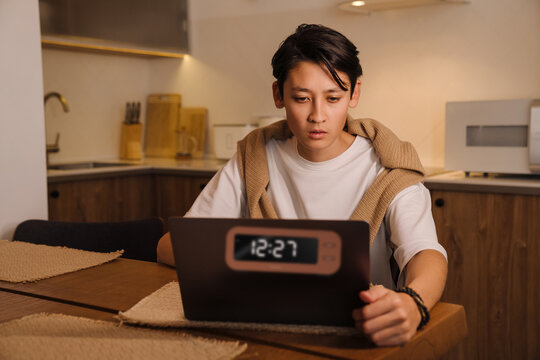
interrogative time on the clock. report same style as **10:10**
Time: **12:27**
